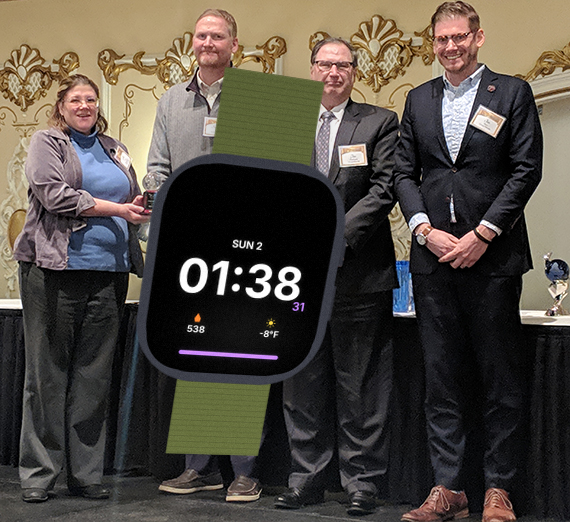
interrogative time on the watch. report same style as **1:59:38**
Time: **1:38:31**
